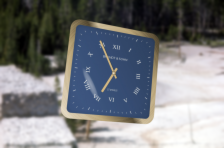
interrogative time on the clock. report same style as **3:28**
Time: **6:55**
